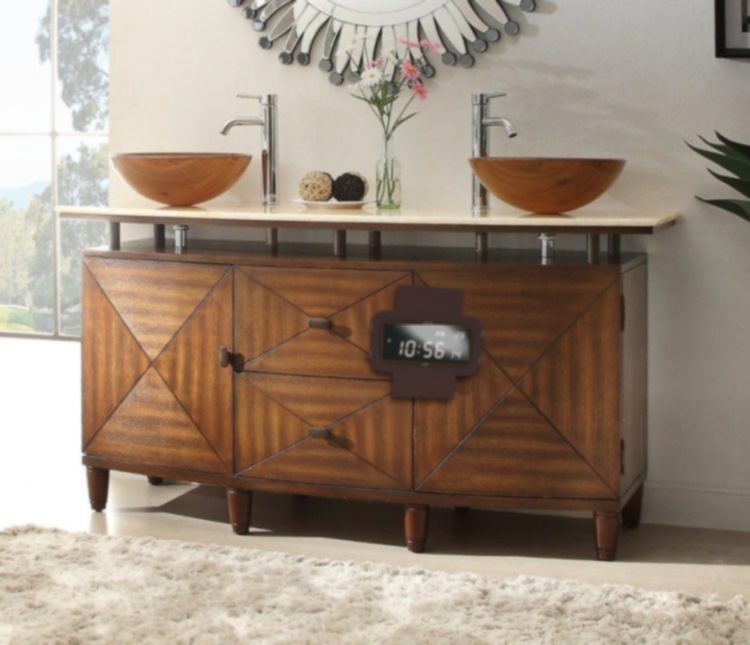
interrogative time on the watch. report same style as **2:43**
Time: **10:56**
